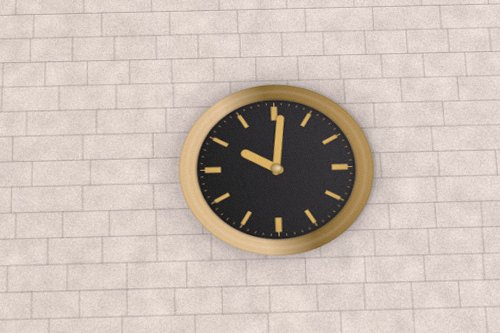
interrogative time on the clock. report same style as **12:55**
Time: **10:01**
